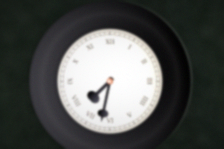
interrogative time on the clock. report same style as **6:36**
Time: **7:32**
